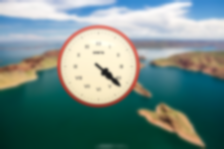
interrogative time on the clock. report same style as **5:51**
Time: **4:22**
